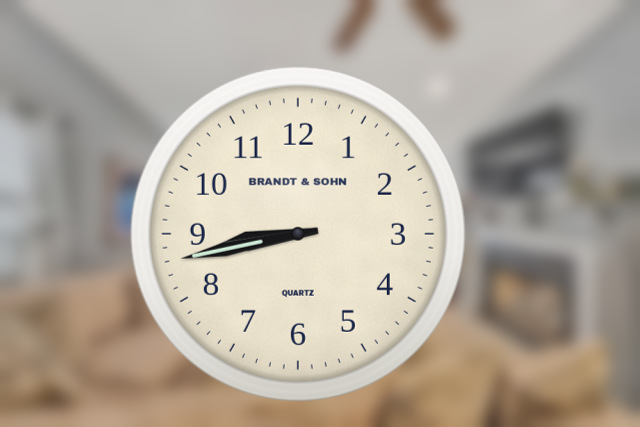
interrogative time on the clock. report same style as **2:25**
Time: **8:43**
